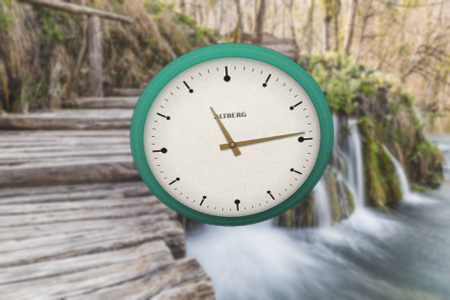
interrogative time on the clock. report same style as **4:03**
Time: **11:14**
